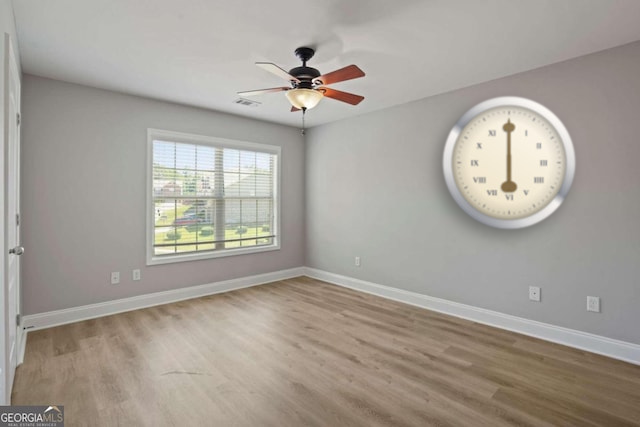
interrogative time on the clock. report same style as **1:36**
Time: **6:00**
